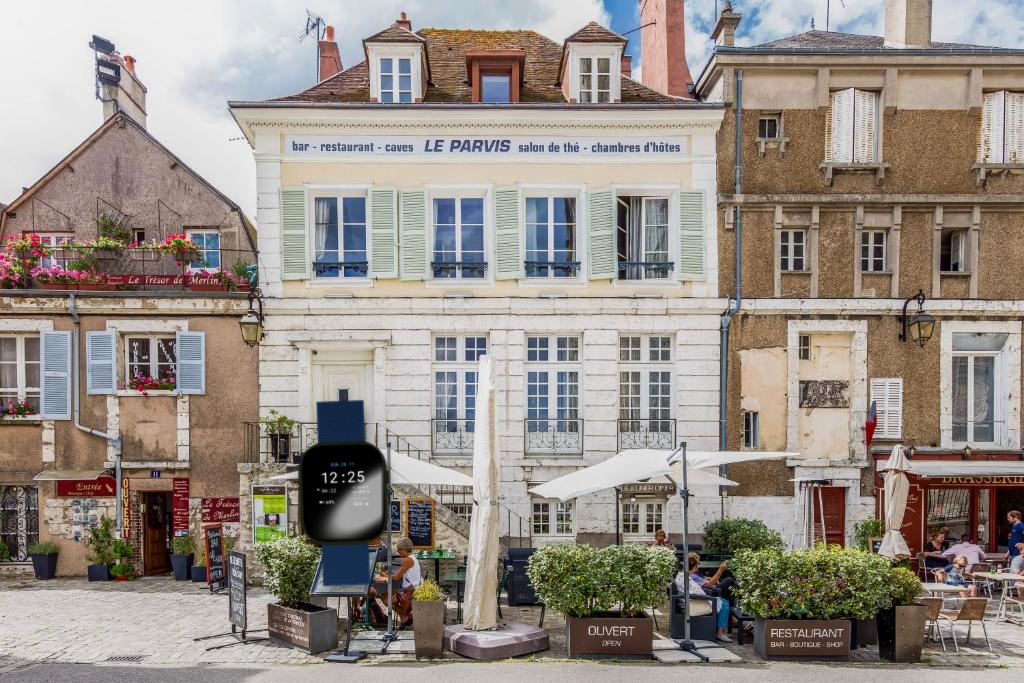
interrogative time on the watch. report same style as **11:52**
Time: **12:25**
